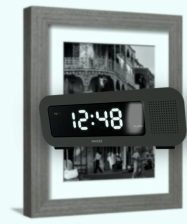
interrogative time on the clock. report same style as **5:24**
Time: **12:48**
